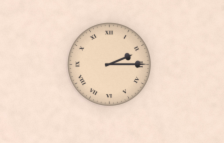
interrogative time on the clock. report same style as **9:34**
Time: **2:15**
